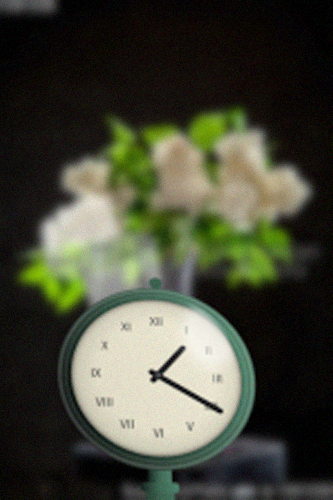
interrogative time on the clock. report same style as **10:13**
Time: **1:20**
